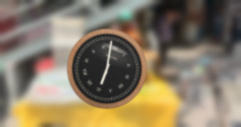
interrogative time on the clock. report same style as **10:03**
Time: **5:58**
